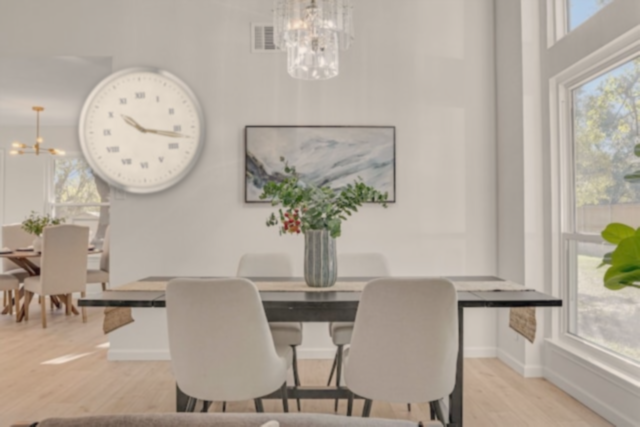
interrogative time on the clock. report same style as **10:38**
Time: **10:17**
